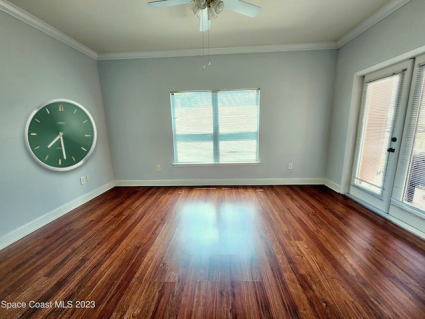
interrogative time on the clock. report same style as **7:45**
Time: **7:28**
